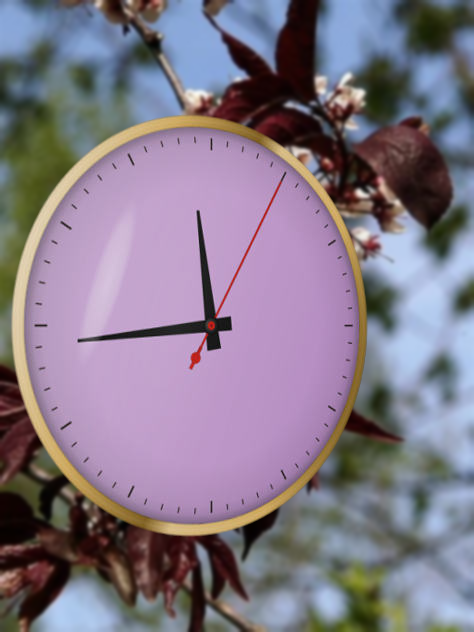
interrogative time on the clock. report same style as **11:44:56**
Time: **11:44:05**
